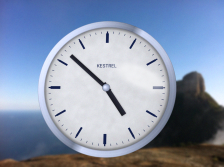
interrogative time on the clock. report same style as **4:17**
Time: **4:52**
